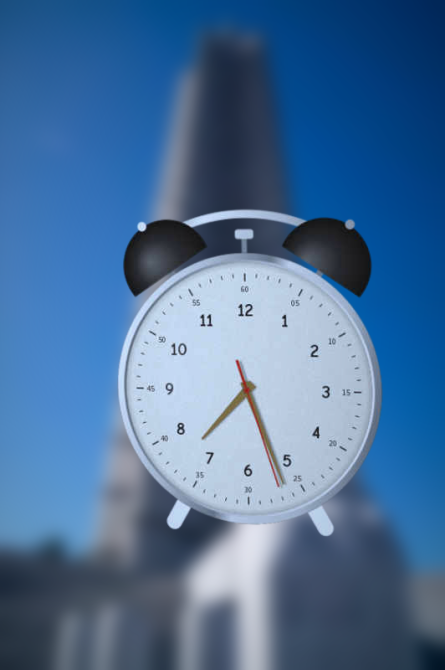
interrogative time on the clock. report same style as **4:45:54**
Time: **7:26:27**
